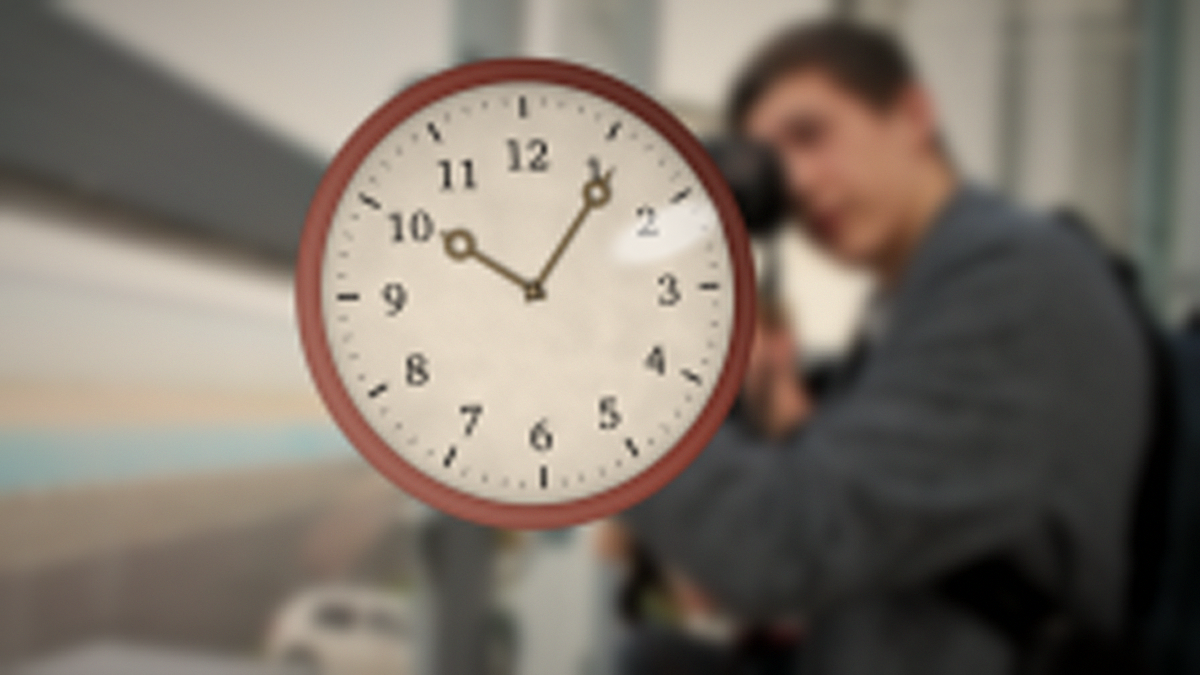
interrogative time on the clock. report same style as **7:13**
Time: **10:06**
